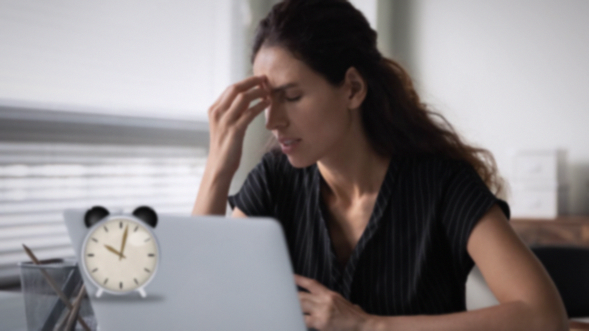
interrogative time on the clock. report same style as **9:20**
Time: **10:02**
